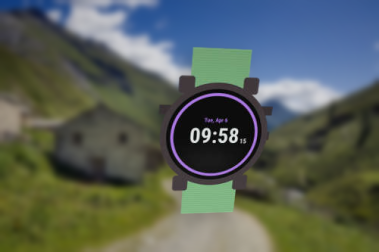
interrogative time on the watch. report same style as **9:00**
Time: **9:58**
